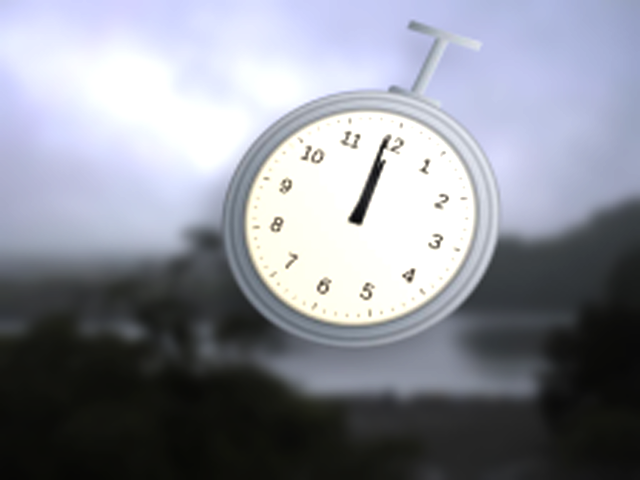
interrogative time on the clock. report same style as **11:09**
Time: **11:59**
